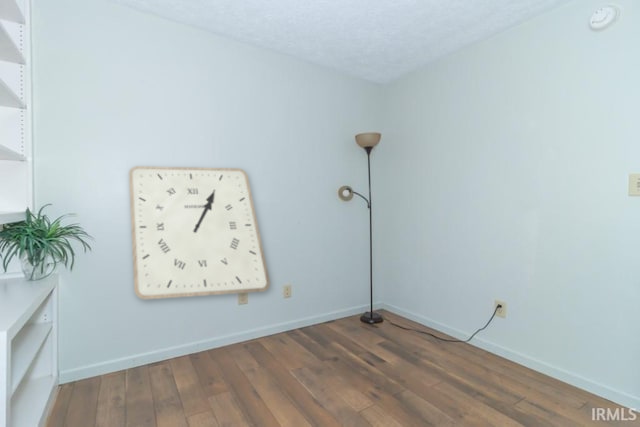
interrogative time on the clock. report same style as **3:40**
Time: **1:05**
